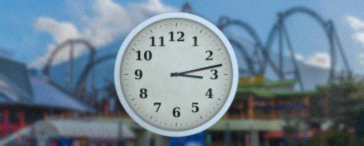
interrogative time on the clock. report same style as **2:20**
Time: **3:13**
